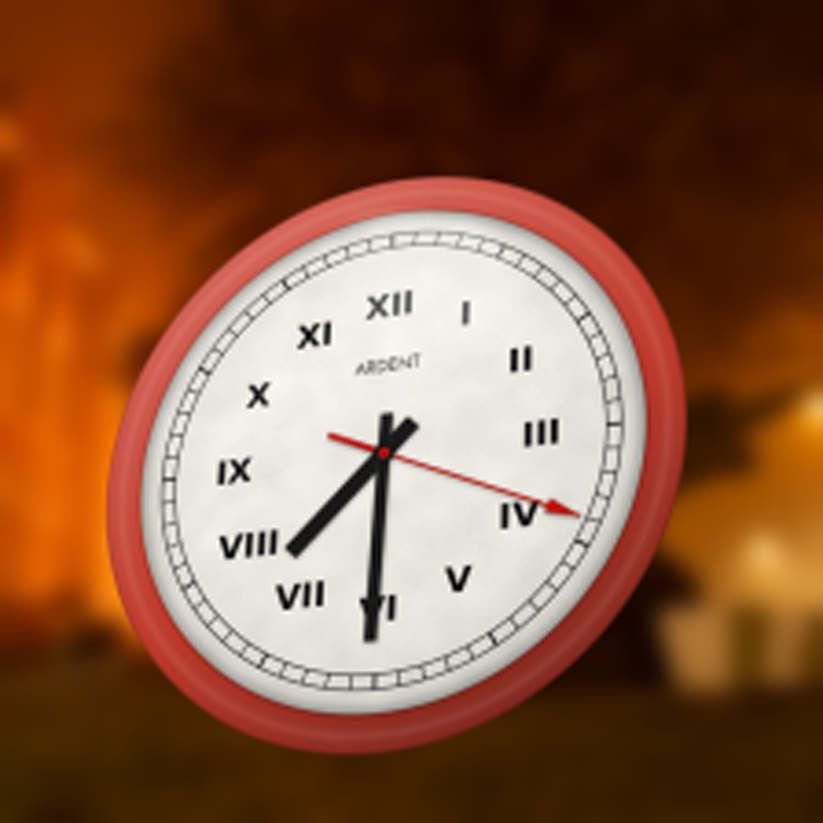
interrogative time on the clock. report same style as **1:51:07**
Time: **7:30:19**
